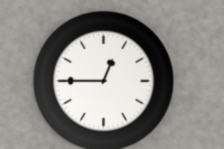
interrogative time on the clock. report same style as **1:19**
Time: **12:45**
